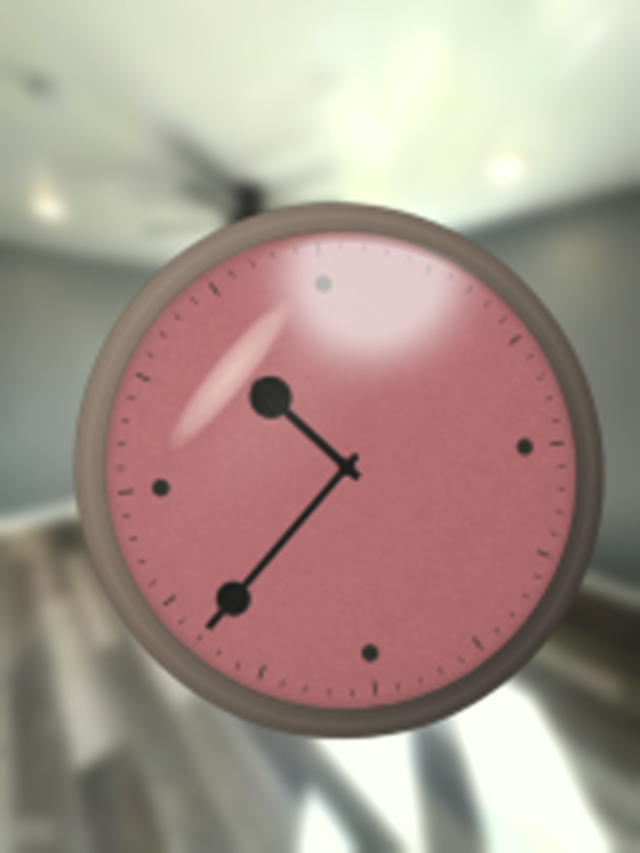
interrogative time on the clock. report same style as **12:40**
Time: **10:38**
